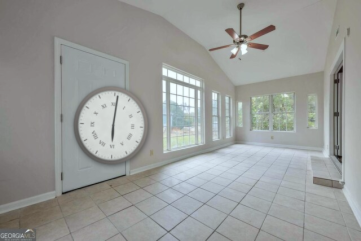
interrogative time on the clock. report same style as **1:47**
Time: **6:01**
